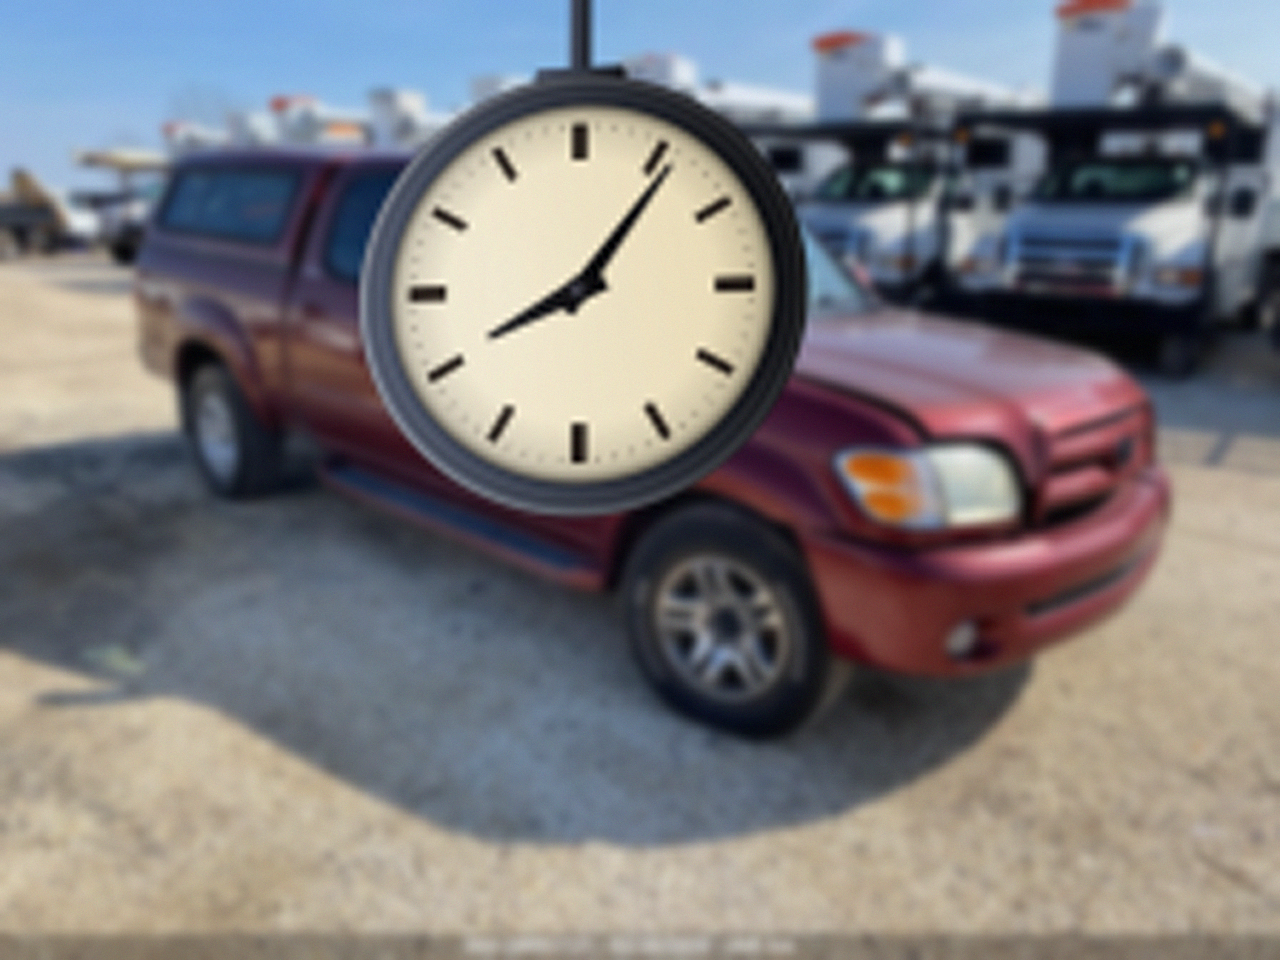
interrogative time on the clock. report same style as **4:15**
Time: **8:06**
